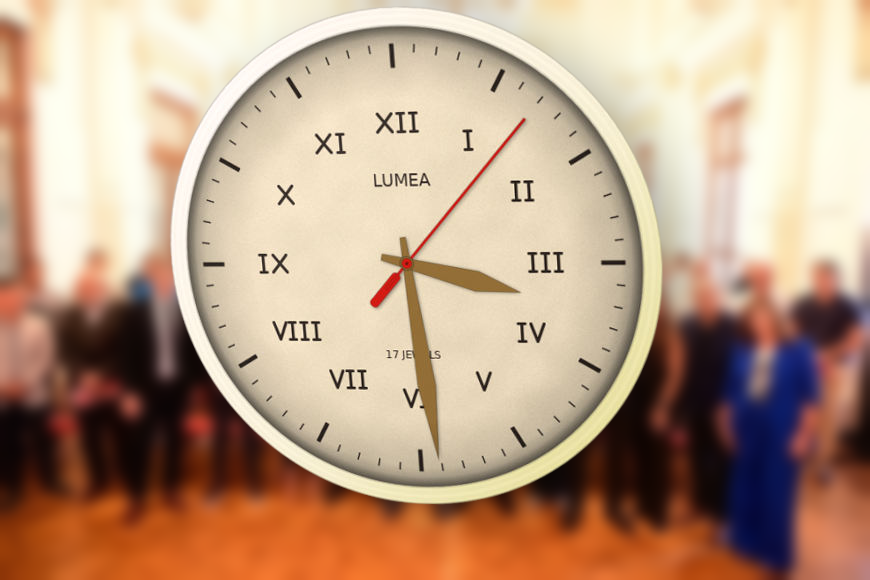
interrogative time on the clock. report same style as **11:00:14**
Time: **3:29:07**
